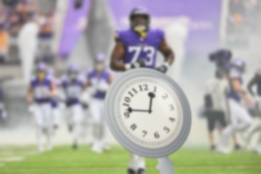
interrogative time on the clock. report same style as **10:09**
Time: **12:47**
